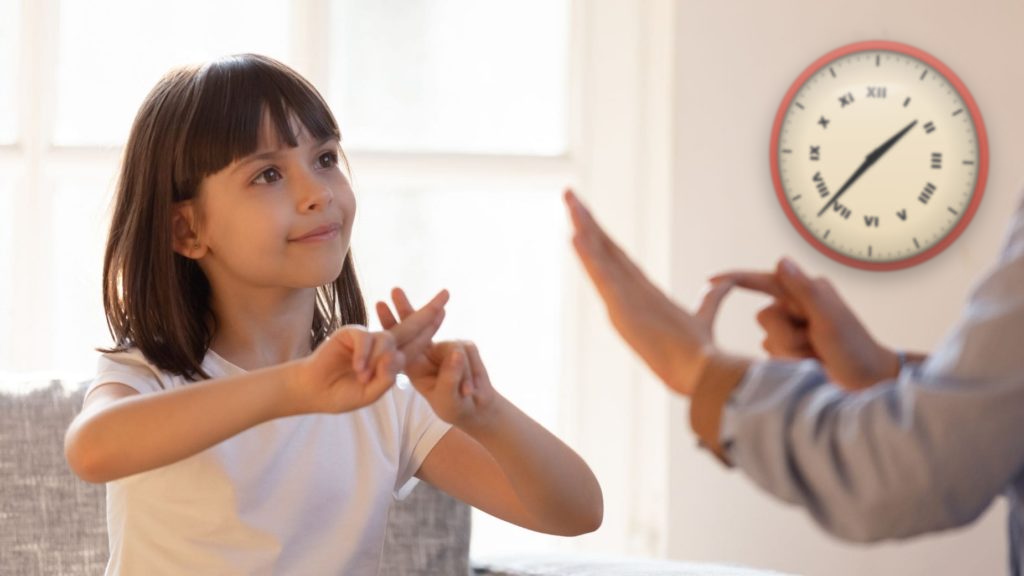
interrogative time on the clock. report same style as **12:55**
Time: **1:37**
